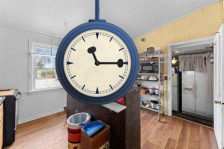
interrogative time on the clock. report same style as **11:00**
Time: **11:15**
